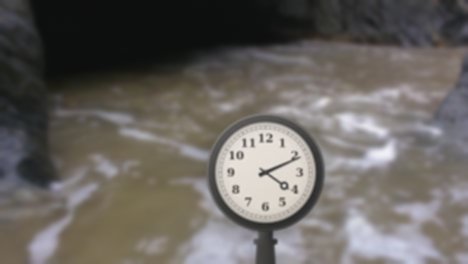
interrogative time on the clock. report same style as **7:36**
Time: **4:11**
